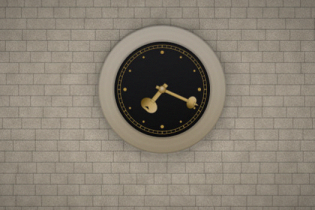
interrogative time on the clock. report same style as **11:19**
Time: **7:19**
